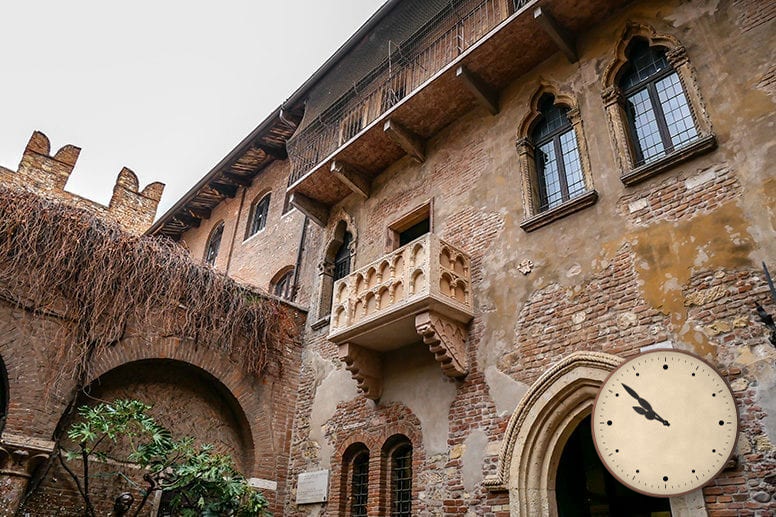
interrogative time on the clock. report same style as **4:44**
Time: **9:52**
